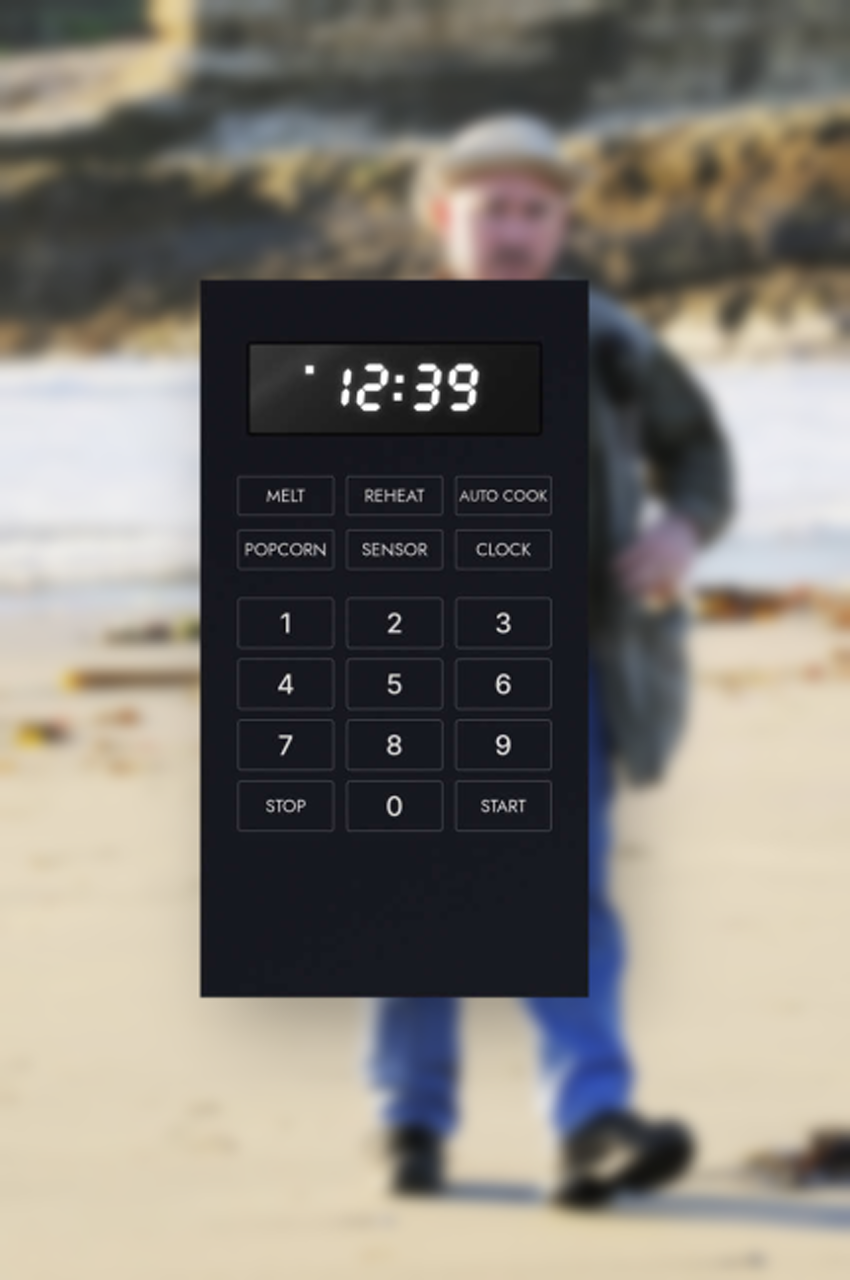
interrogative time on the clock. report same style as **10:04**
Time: **12:39**
